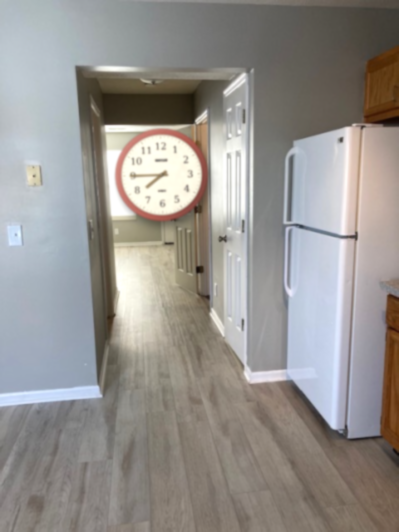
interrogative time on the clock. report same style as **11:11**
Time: **7:45**
